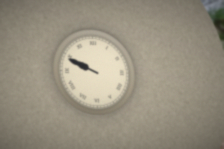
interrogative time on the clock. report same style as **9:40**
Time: **9:49**
